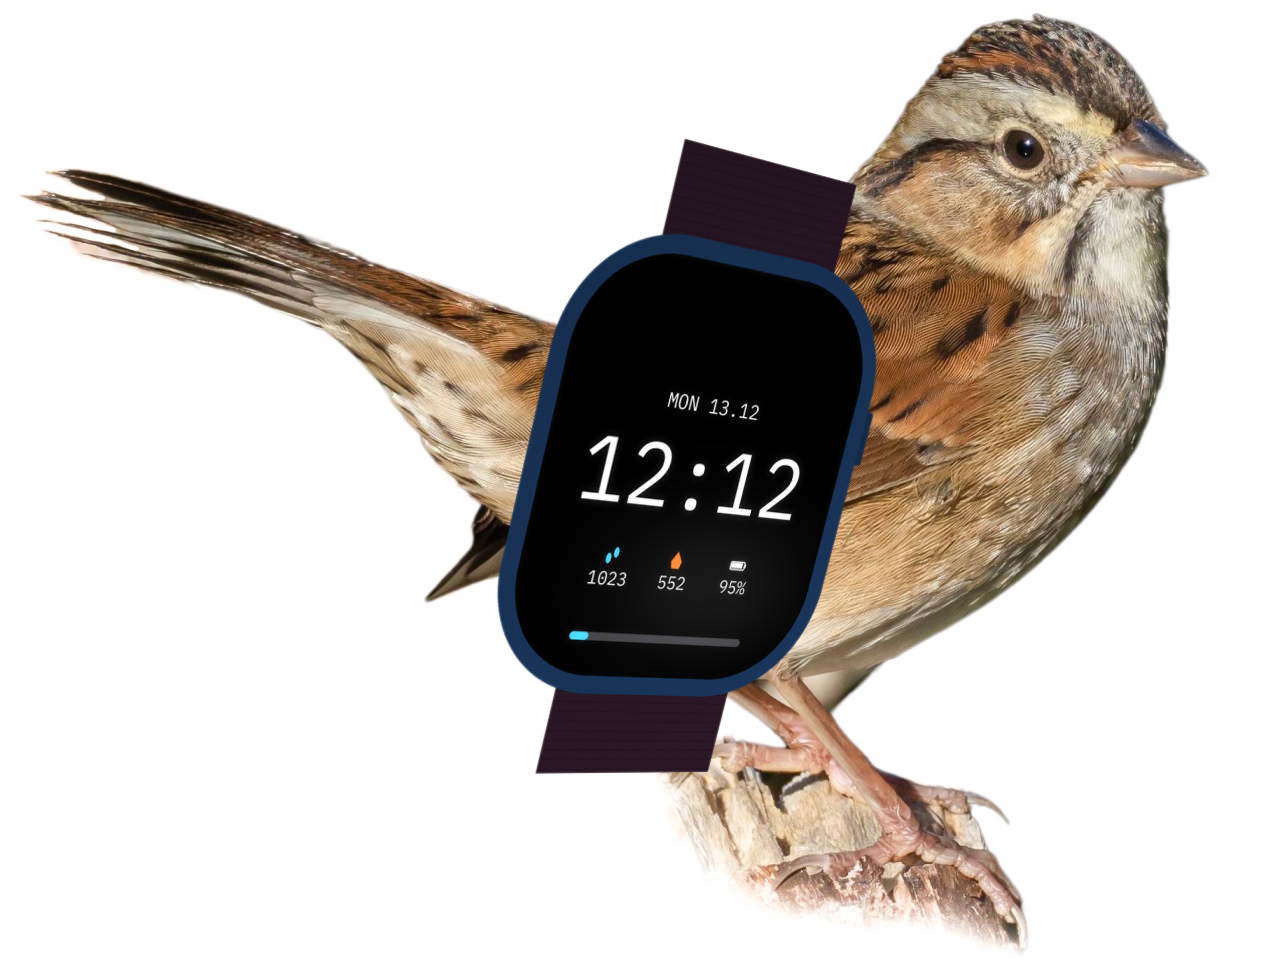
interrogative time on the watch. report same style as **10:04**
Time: **12:12**
